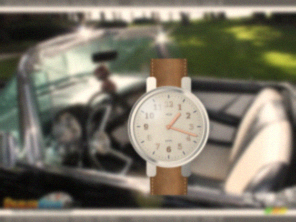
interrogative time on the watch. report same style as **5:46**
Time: **1:18**
